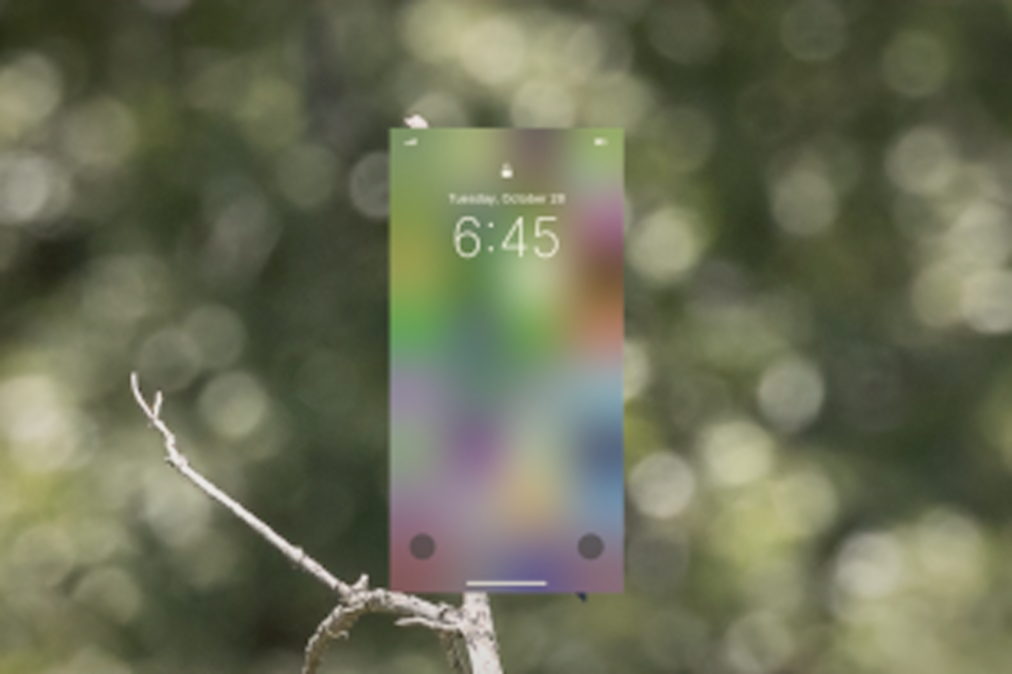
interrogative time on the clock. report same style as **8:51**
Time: **6:45**
